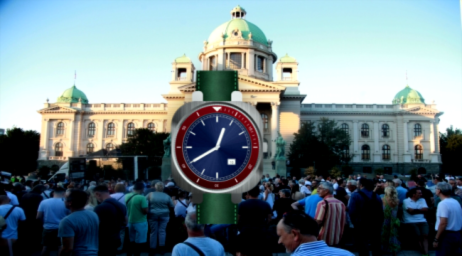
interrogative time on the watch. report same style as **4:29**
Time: **12:40**
